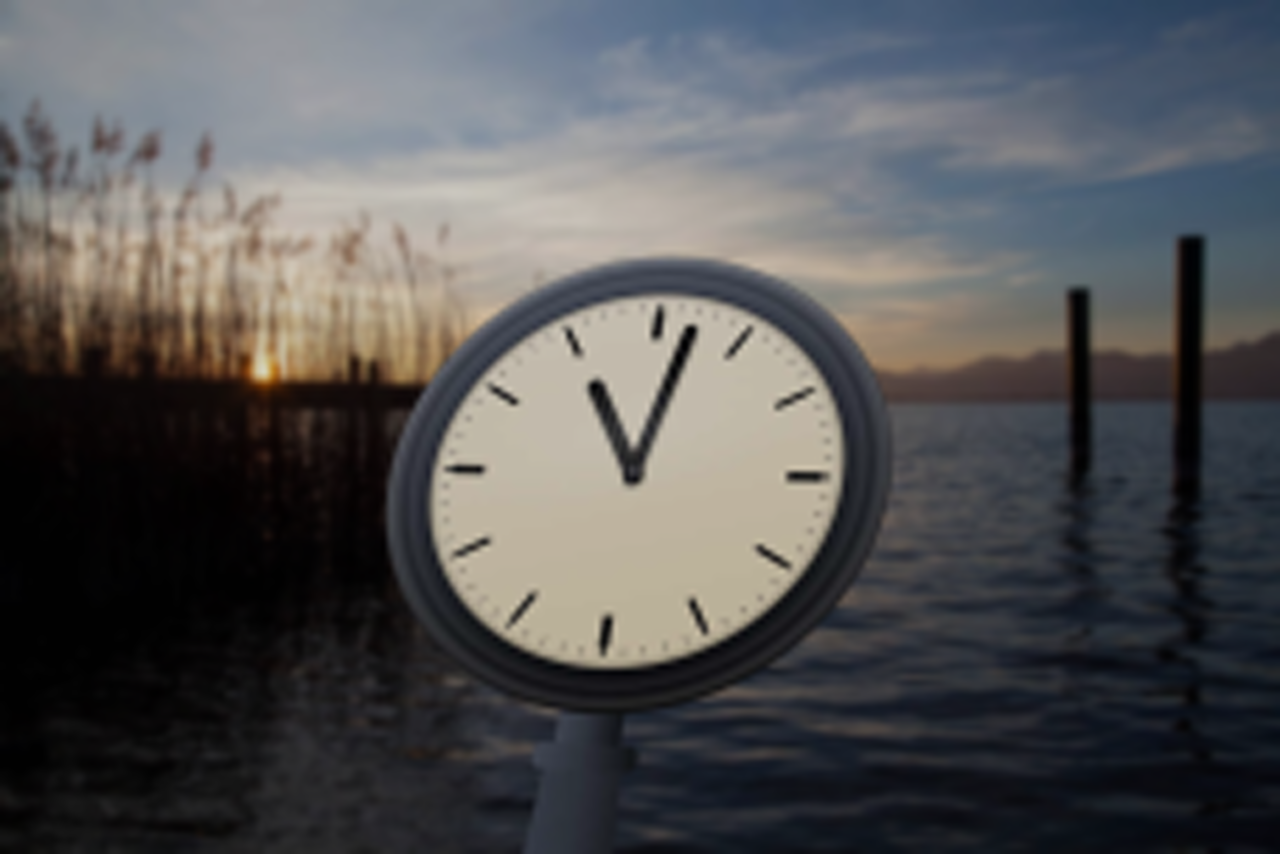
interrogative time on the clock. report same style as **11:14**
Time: **11:02**
